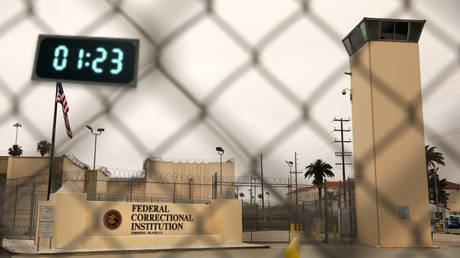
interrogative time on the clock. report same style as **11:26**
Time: **1:23**
